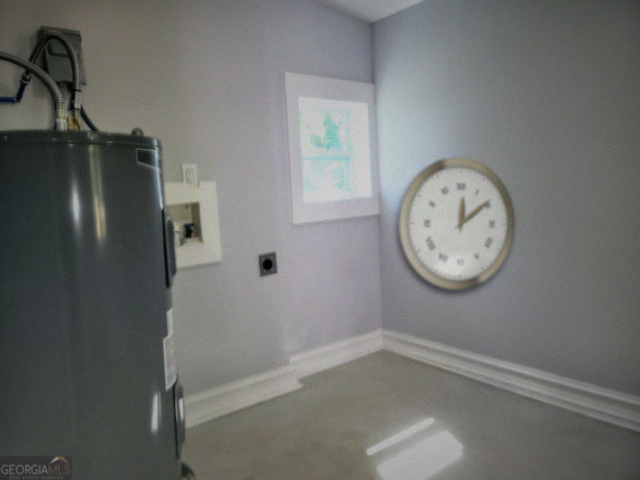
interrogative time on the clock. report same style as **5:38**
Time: **12:09**
